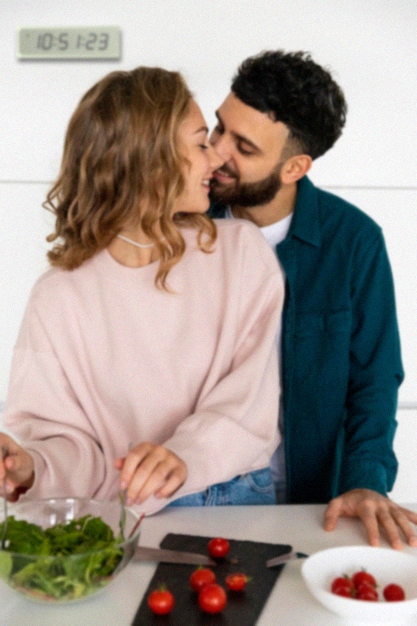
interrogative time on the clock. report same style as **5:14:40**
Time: **10:51:23**
